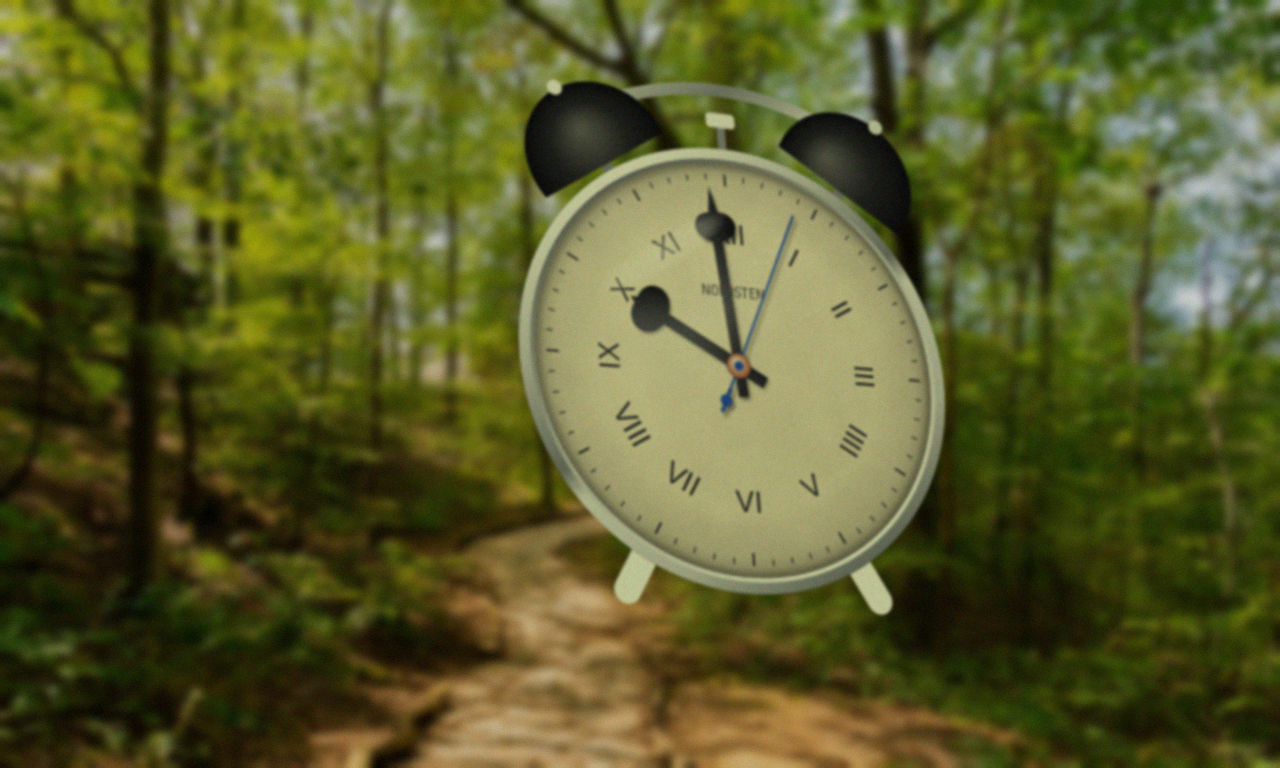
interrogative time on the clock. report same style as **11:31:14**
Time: **9:59:04**
